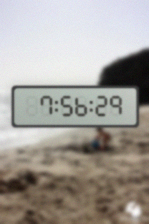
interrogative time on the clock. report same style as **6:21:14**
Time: **7:56:29**
